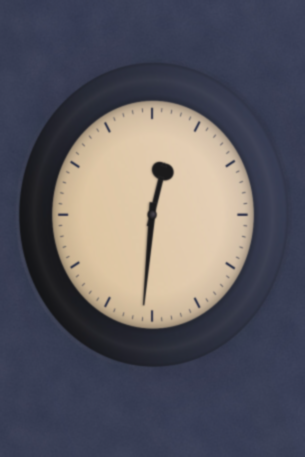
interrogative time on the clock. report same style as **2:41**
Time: **12:31**
